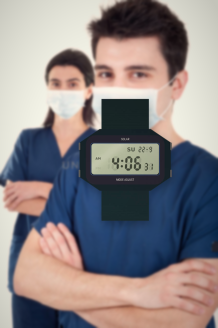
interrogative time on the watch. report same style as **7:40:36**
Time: **4:06:31**
